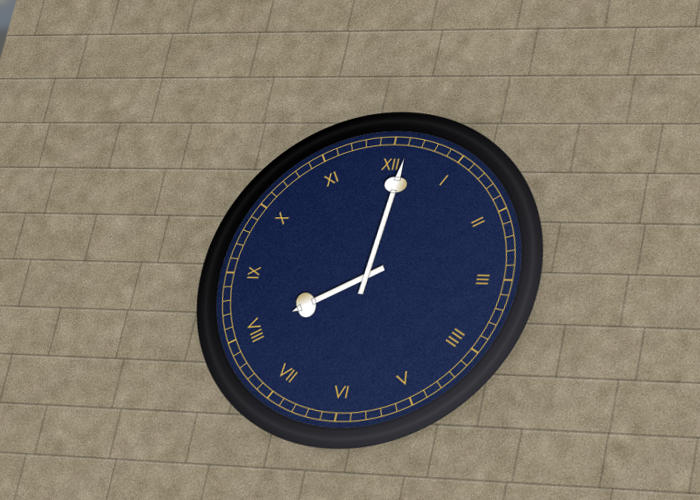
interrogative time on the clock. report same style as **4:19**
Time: **8:01**
